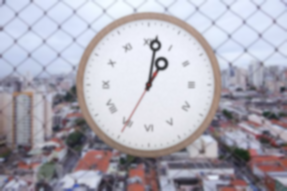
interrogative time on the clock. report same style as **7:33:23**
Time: **1:01:35**
